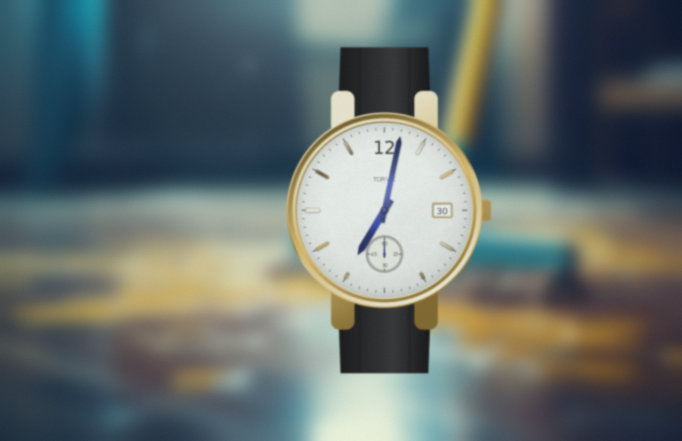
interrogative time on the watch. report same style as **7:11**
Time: **7:02**
